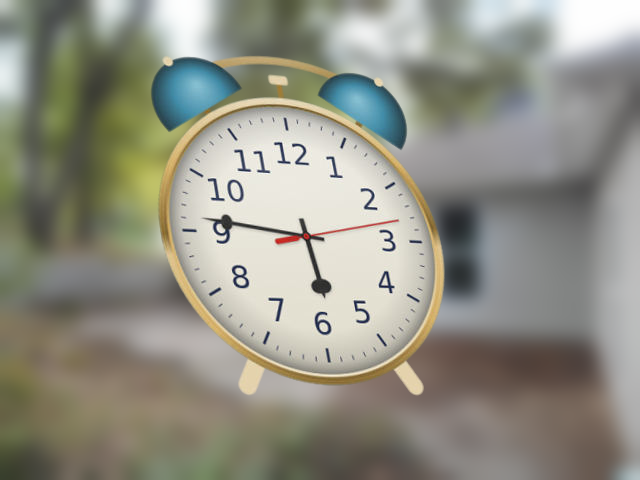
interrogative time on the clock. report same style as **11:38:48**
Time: **5:46:13**
